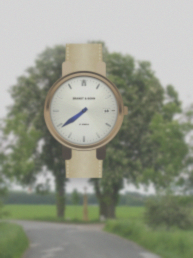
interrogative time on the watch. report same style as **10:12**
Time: **7:39**
